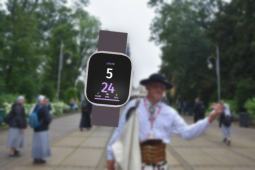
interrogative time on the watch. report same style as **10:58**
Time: **5:24**
